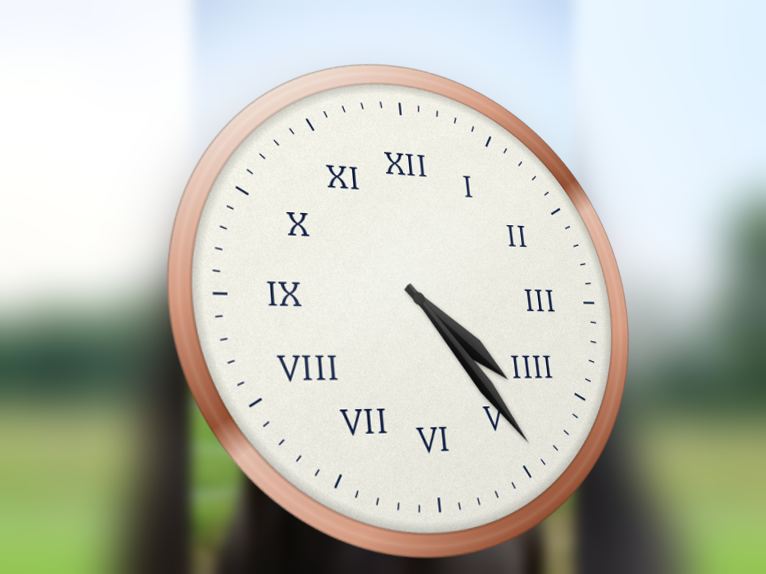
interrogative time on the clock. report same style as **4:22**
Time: **4:24**
